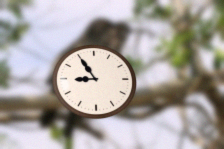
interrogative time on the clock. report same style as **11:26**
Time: **8:55**
